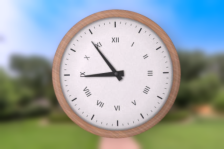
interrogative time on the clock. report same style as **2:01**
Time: **8:54**
